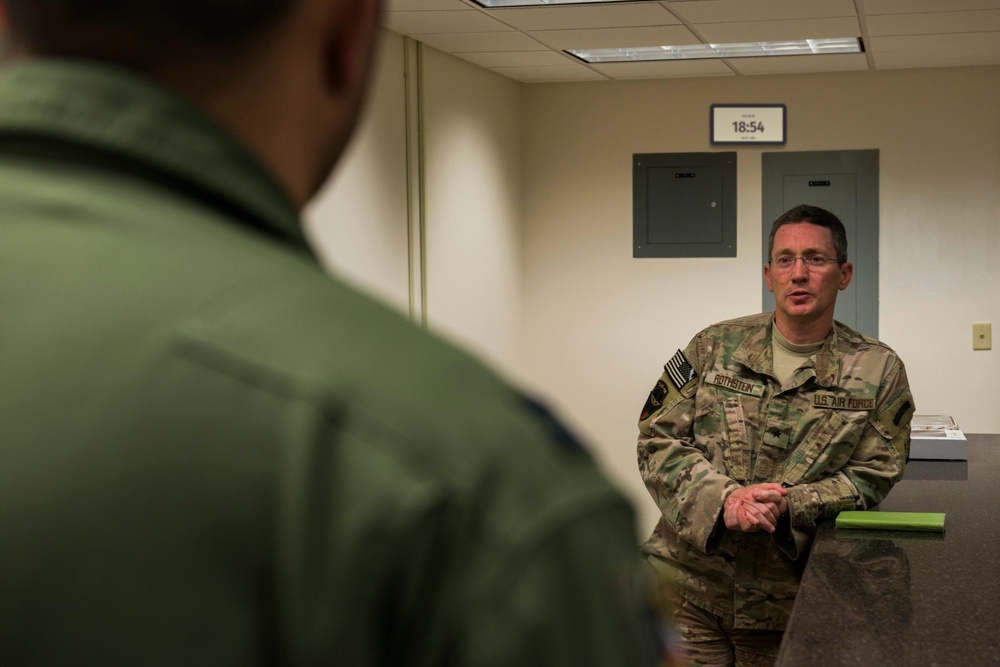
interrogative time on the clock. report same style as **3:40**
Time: **18:54**
